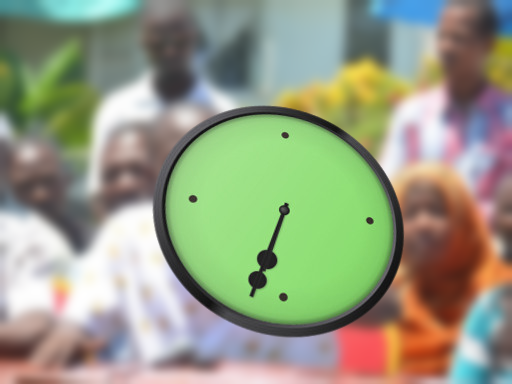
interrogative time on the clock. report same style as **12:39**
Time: **6:33**
